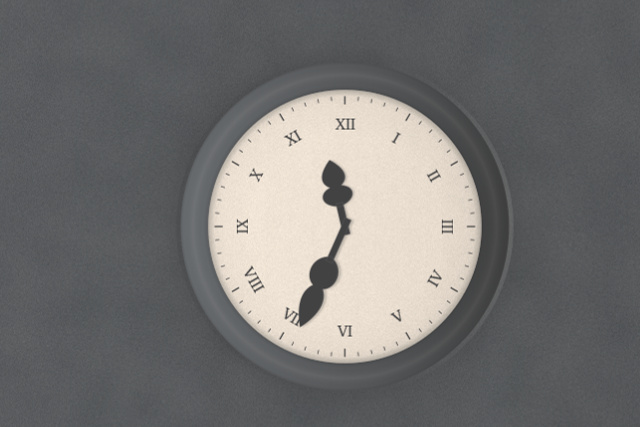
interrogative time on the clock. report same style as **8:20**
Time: **11:34**
